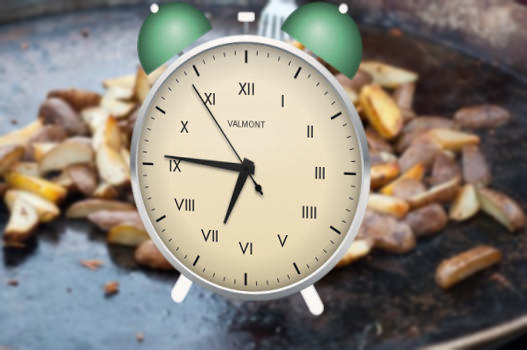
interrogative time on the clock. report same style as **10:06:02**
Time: **6:45:54**
